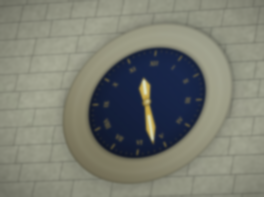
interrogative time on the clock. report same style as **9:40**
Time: **11:27**
